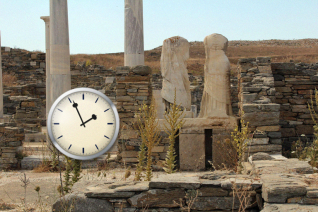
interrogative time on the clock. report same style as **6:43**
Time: **1:56**
